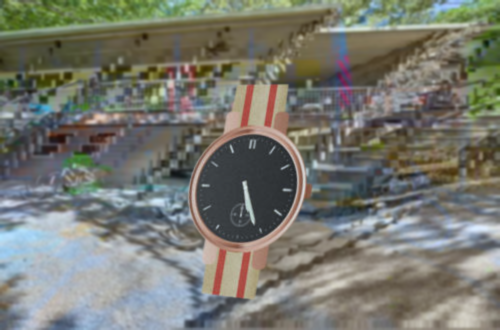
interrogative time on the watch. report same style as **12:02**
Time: **5:26**
